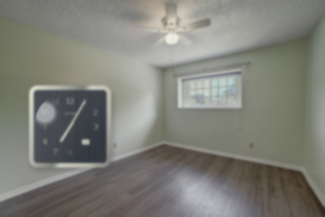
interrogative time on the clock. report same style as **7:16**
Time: **7:05**
